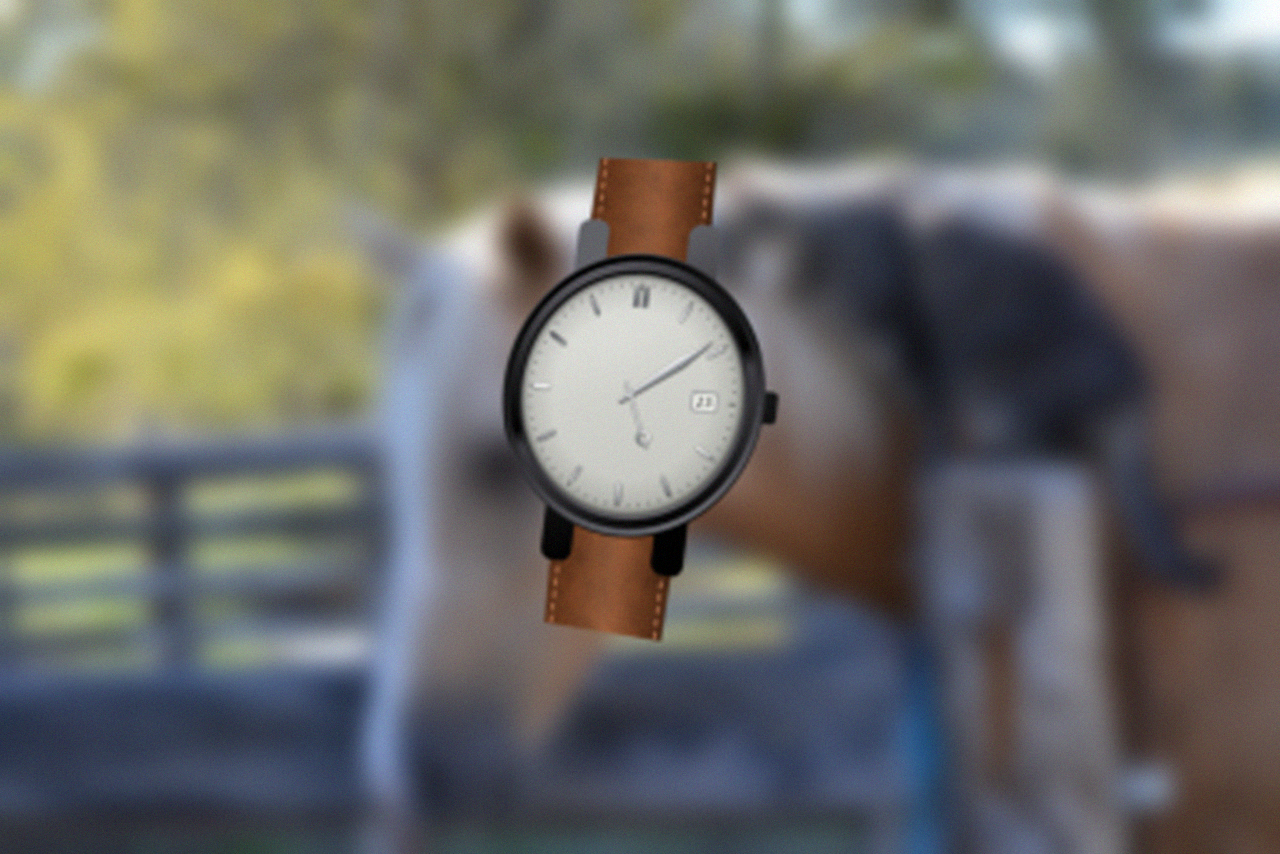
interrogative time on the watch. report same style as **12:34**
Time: **5:09**
